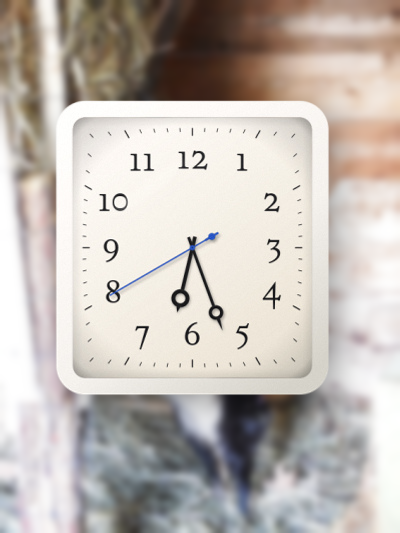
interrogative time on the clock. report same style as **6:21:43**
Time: **6:26:40**
